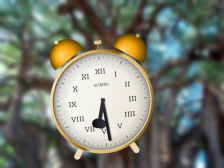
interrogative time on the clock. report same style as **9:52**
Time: **6:29**
